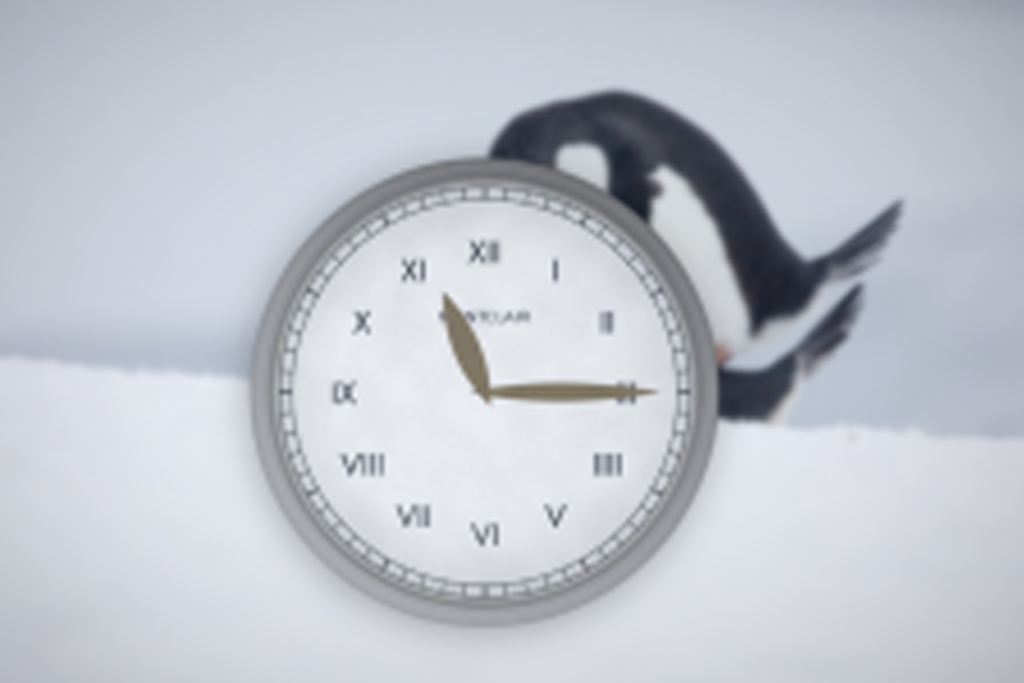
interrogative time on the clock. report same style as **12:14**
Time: **11:15**
